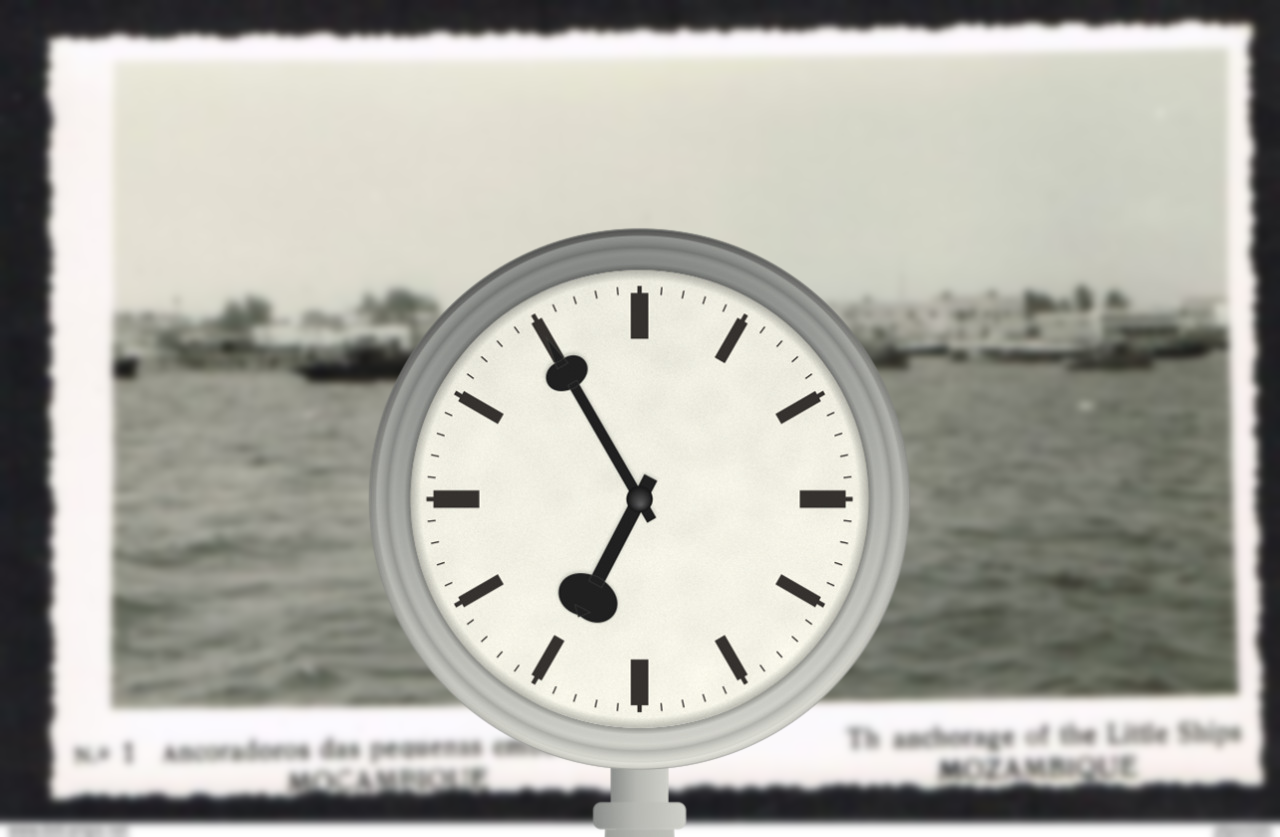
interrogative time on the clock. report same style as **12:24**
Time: **6:55**
